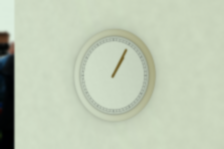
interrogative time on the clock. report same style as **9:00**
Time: **1:05**
